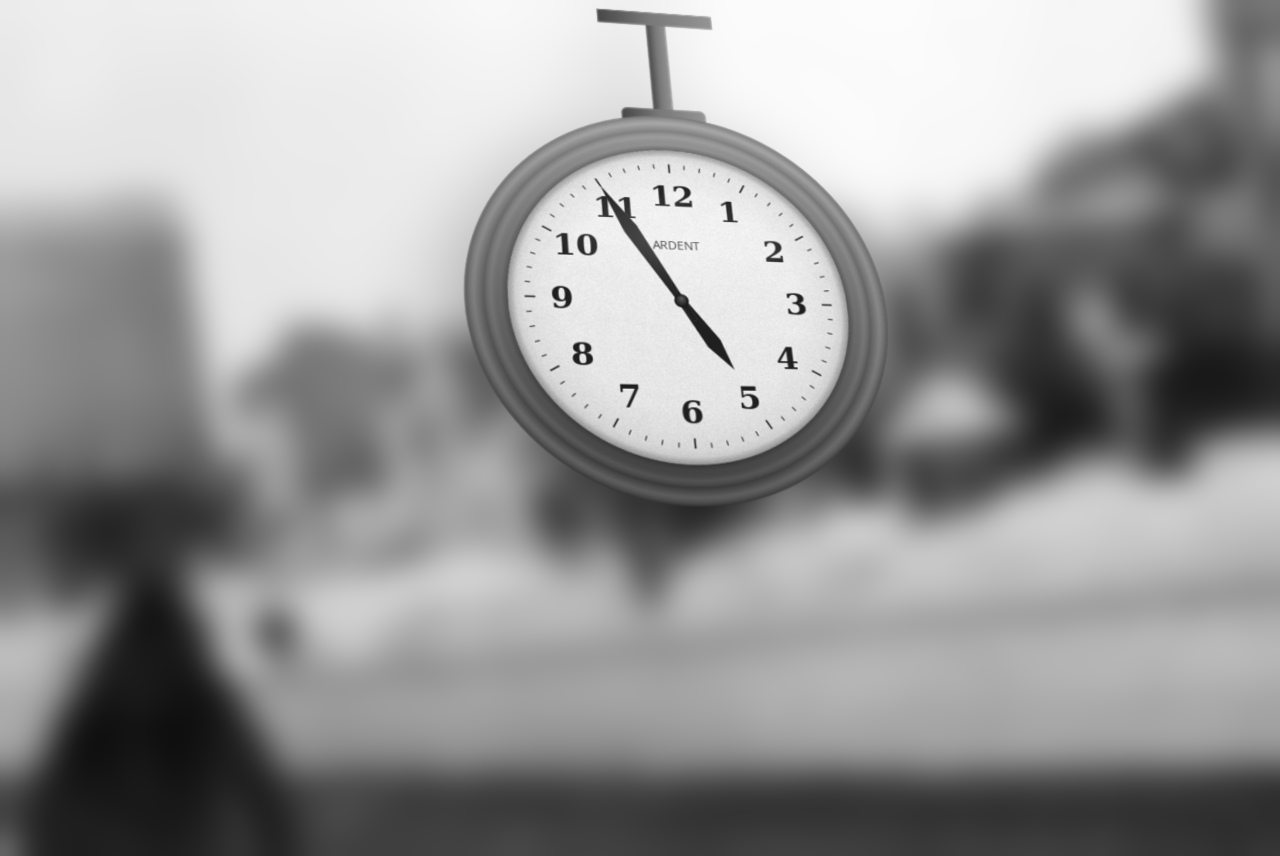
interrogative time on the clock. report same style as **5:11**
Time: **4:55**
